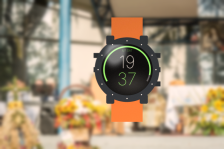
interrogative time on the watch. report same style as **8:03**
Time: **19:37**
